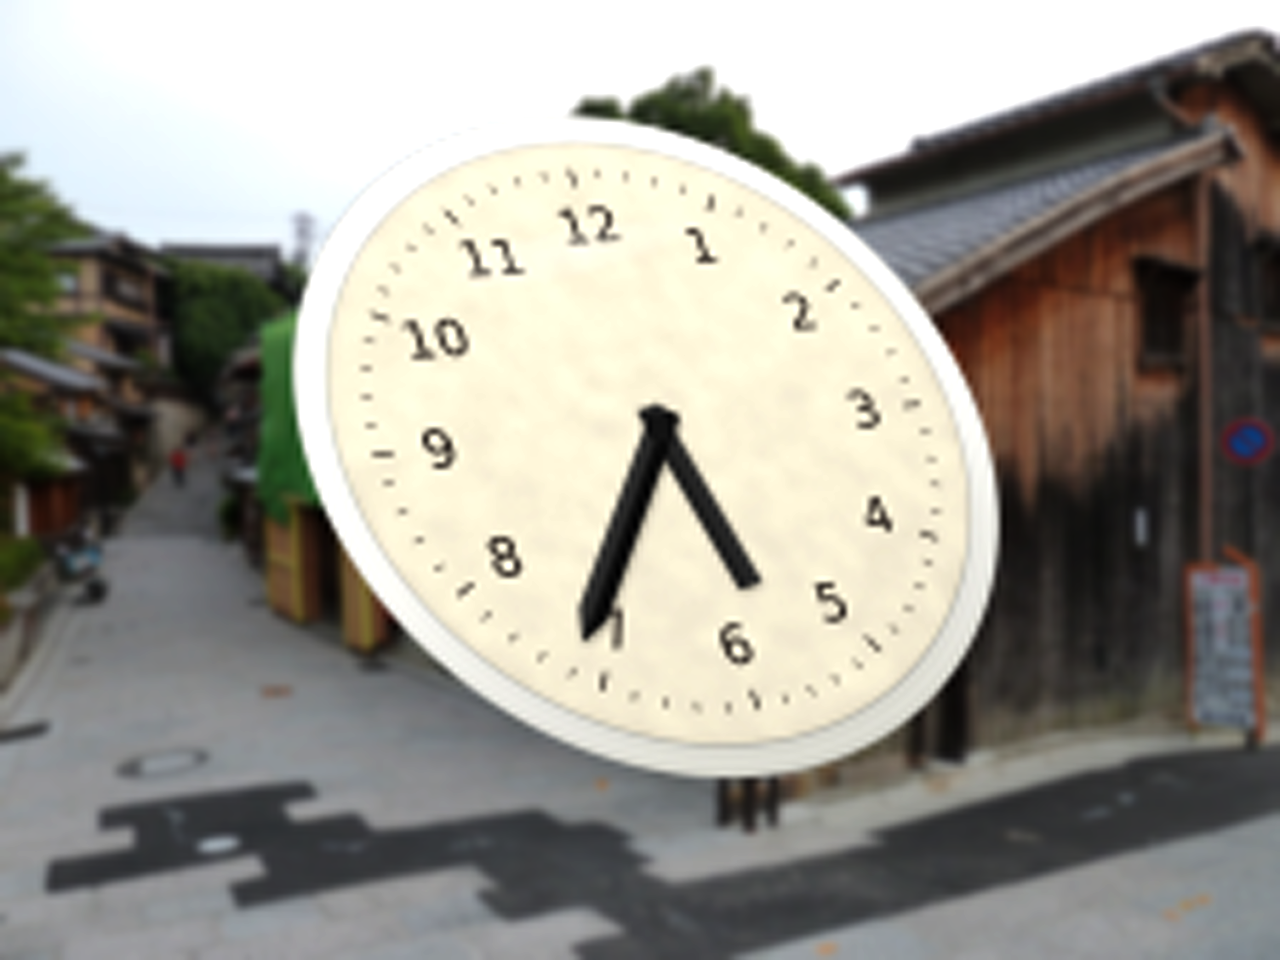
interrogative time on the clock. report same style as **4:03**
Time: **5:36**
